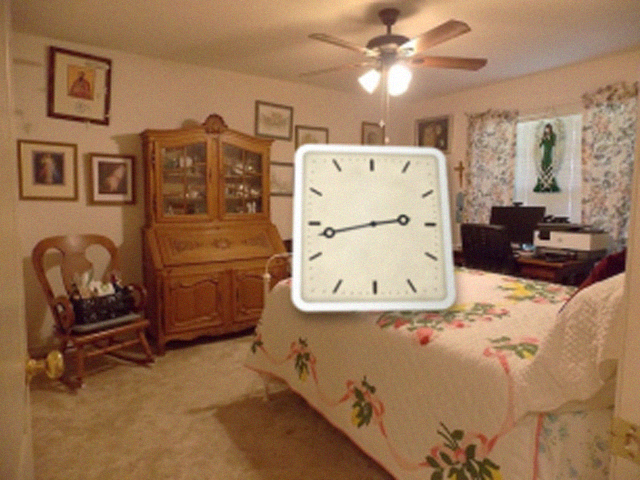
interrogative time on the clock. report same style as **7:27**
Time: **2:43**
